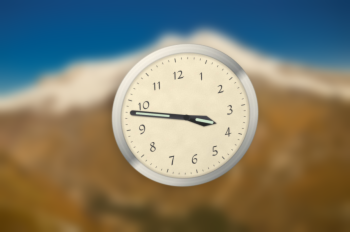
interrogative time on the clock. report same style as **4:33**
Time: **3:48**
